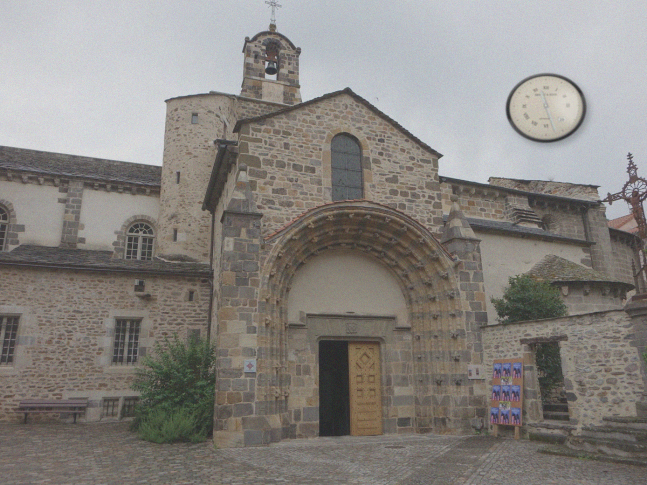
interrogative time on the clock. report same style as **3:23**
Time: **11:27**
